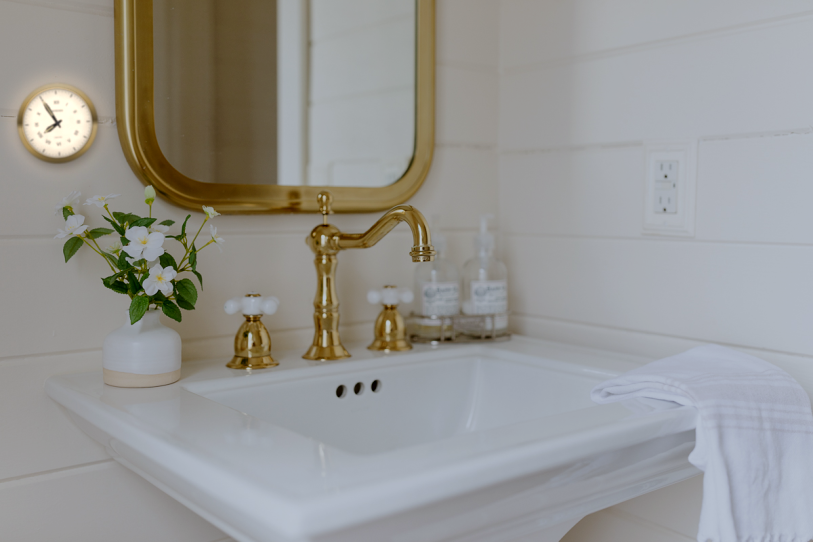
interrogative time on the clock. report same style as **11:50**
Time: **7:55**
